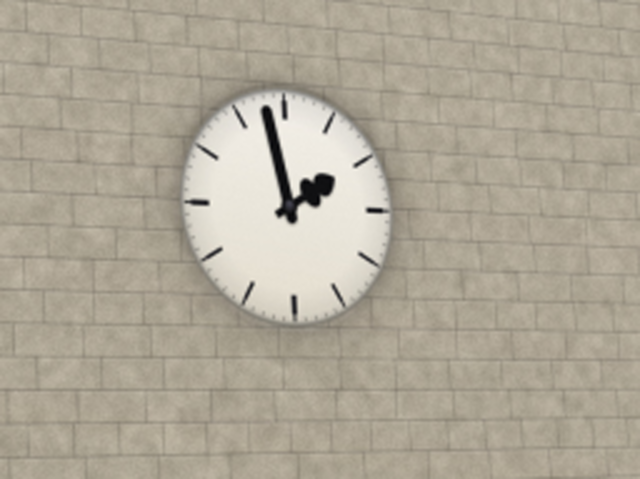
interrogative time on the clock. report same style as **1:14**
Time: **1:58**
